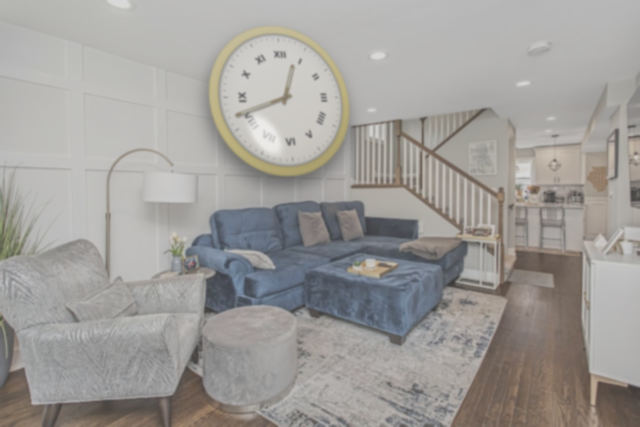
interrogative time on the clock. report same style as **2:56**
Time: **12:42**
